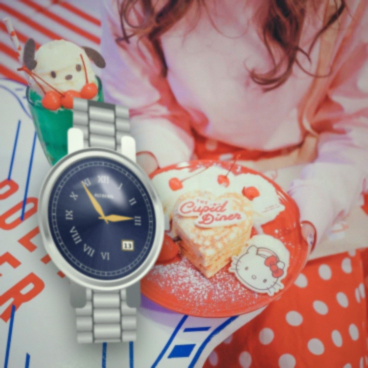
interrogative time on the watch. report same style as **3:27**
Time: **2:54**
